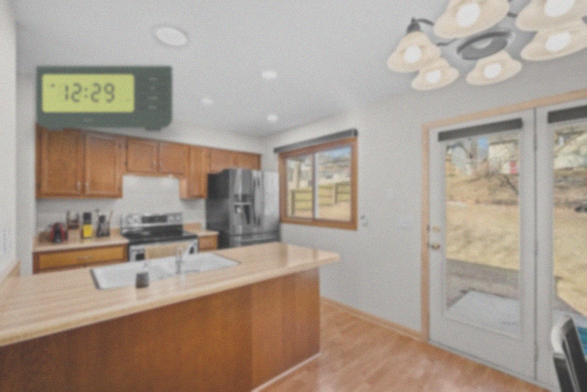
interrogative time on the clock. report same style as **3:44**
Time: **12:29**
